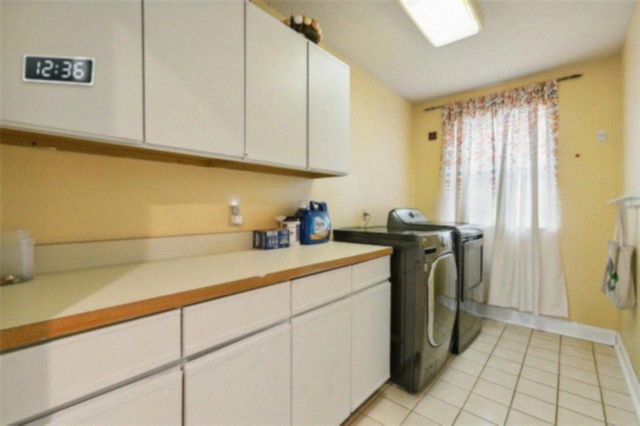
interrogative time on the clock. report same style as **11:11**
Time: **12:36**
